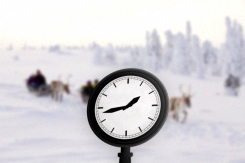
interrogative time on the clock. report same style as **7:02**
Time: **1:43**
